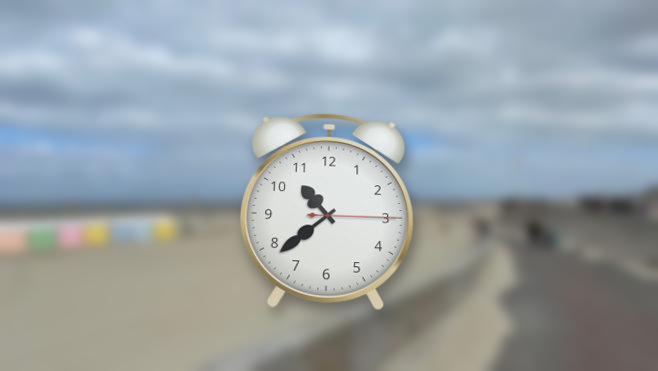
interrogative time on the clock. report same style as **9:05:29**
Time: **10:38:15**
